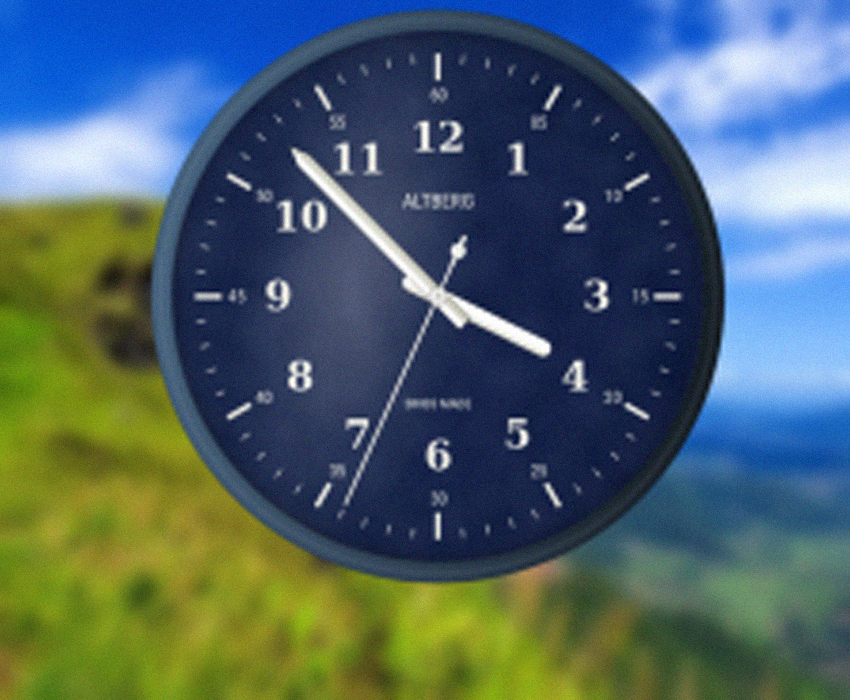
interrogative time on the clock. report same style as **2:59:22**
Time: **3:52:34**
